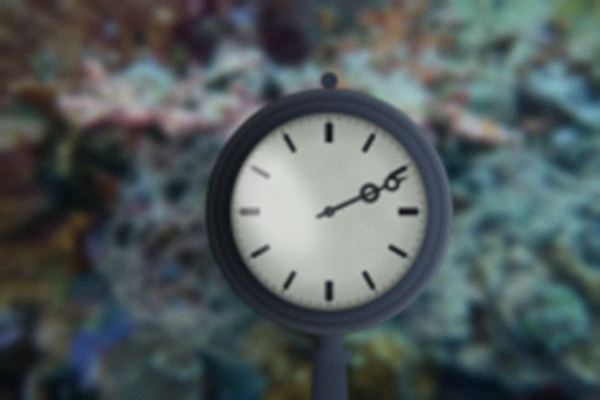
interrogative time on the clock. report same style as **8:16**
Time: **2:11**
